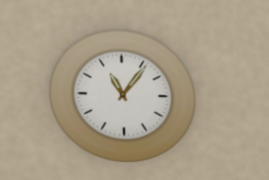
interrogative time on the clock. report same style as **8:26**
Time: **11:06**
